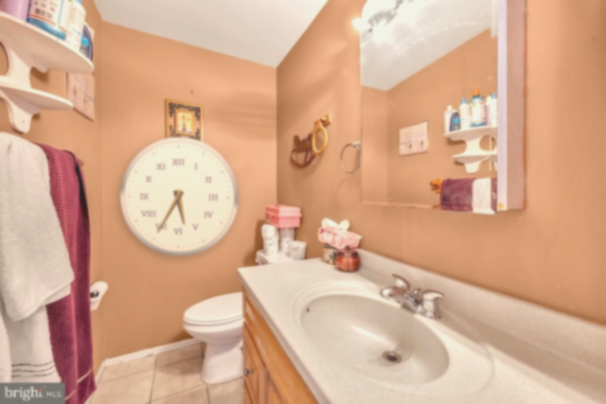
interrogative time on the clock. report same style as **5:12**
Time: **5:35**
